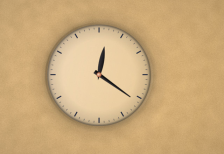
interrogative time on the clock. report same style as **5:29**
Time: **12:21**
